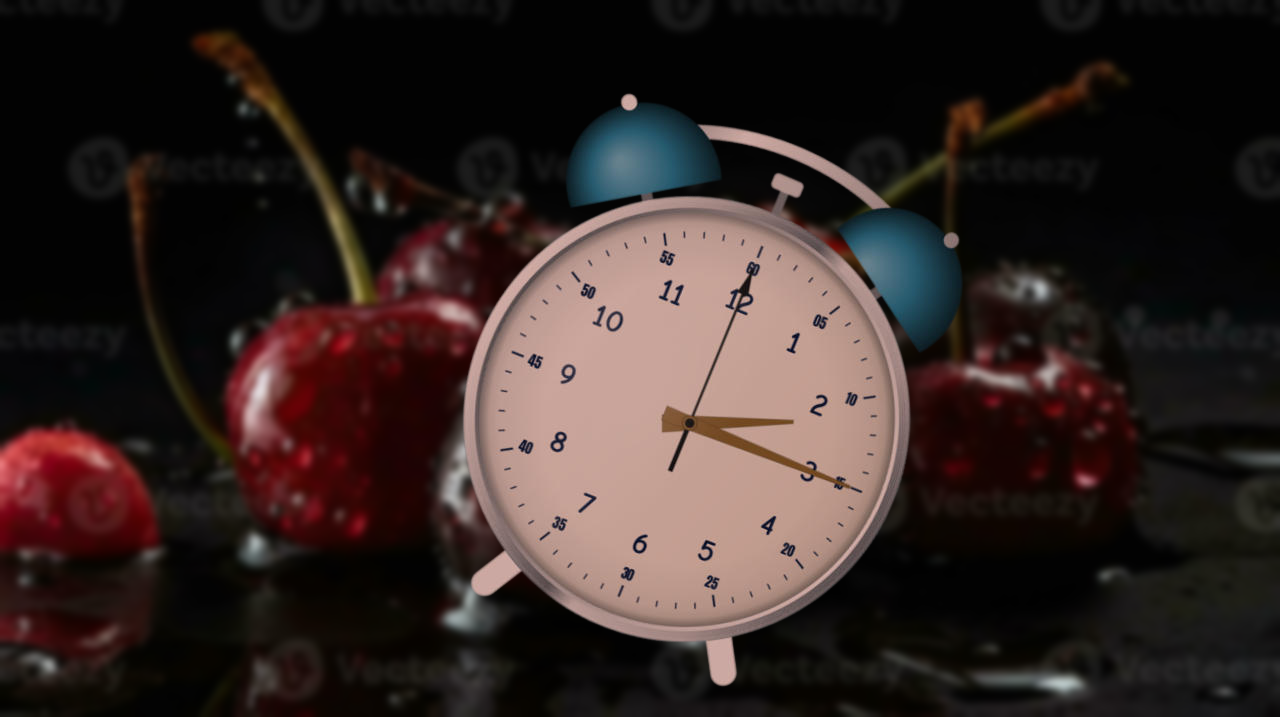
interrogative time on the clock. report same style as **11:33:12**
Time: **2:15:00**
